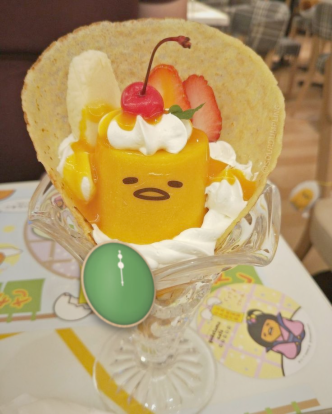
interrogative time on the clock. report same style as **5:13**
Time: **12:00**
